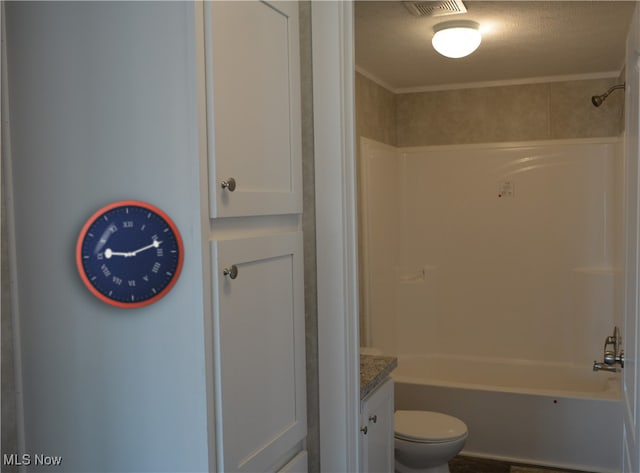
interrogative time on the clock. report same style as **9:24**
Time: **9:12**
